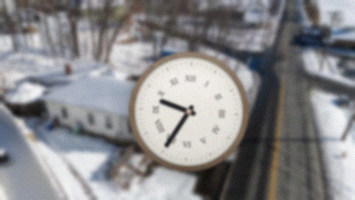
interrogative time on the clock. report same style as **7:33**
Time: **9:35**
